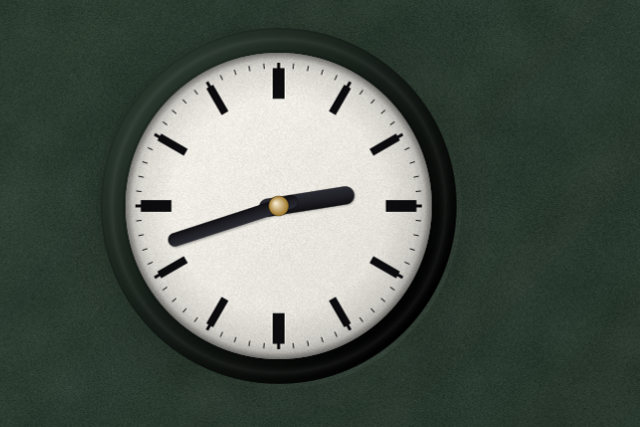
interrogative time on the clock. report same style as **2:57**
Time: **2:42**
